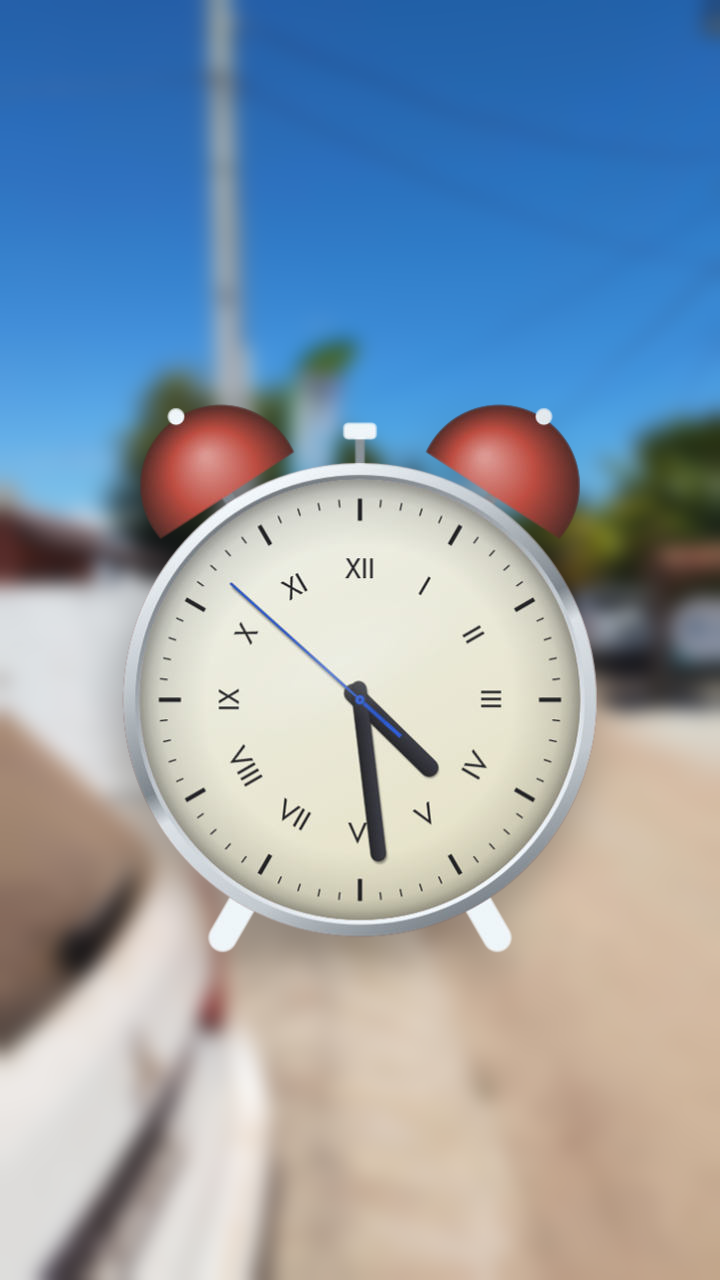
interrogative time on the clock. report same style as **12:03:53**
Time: **4:28:52**
